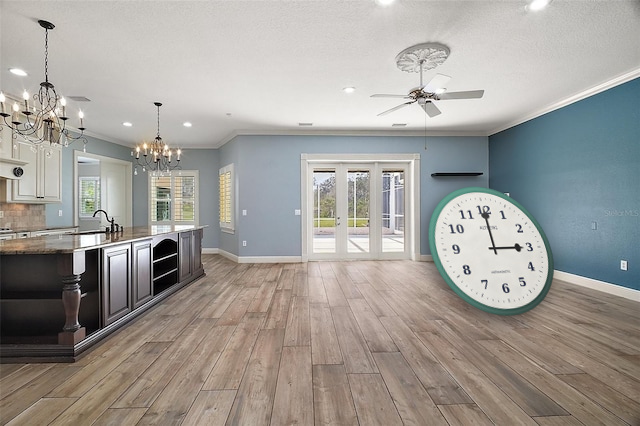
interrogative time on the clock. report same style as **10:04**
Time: **3:00**
